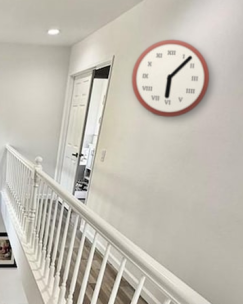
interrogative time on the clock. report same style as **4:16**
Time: **6:07**
